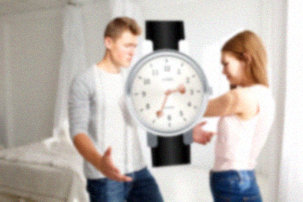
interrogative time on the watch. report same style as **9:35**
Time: **2:34**
